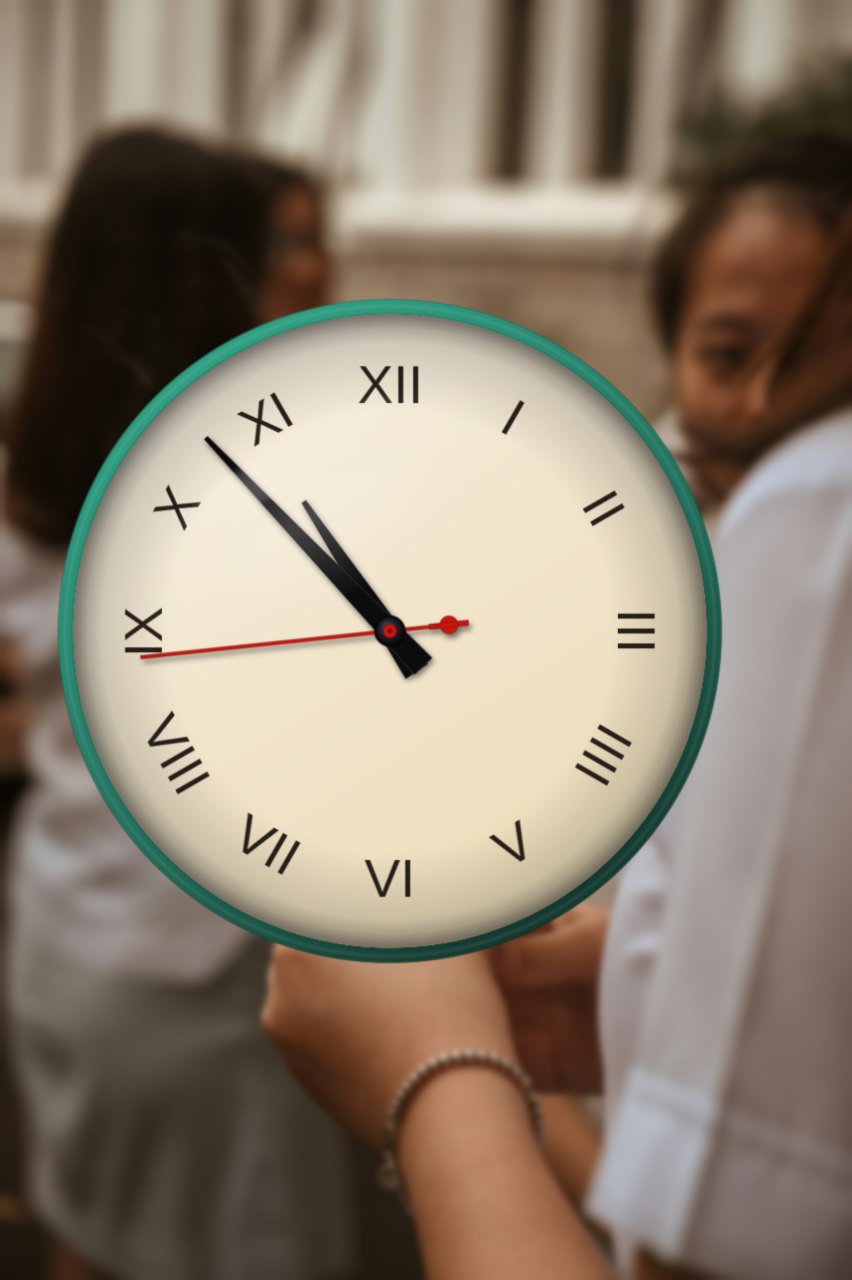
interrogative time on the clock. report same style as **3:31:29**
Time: **10:52:44**
